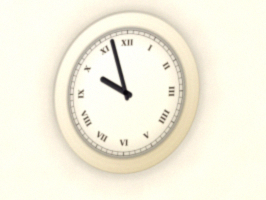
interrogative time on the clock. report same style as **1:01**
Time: **9:57**
